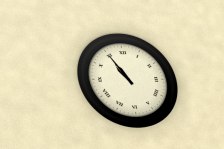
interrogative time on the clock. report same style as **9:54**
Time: **10:55**
